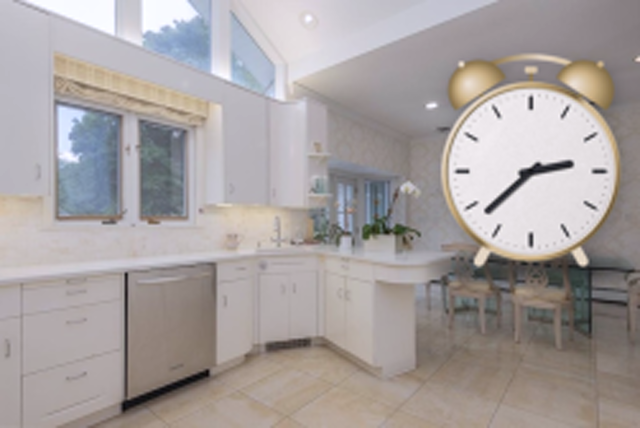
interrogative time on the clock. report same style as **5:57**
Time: **2:38**
